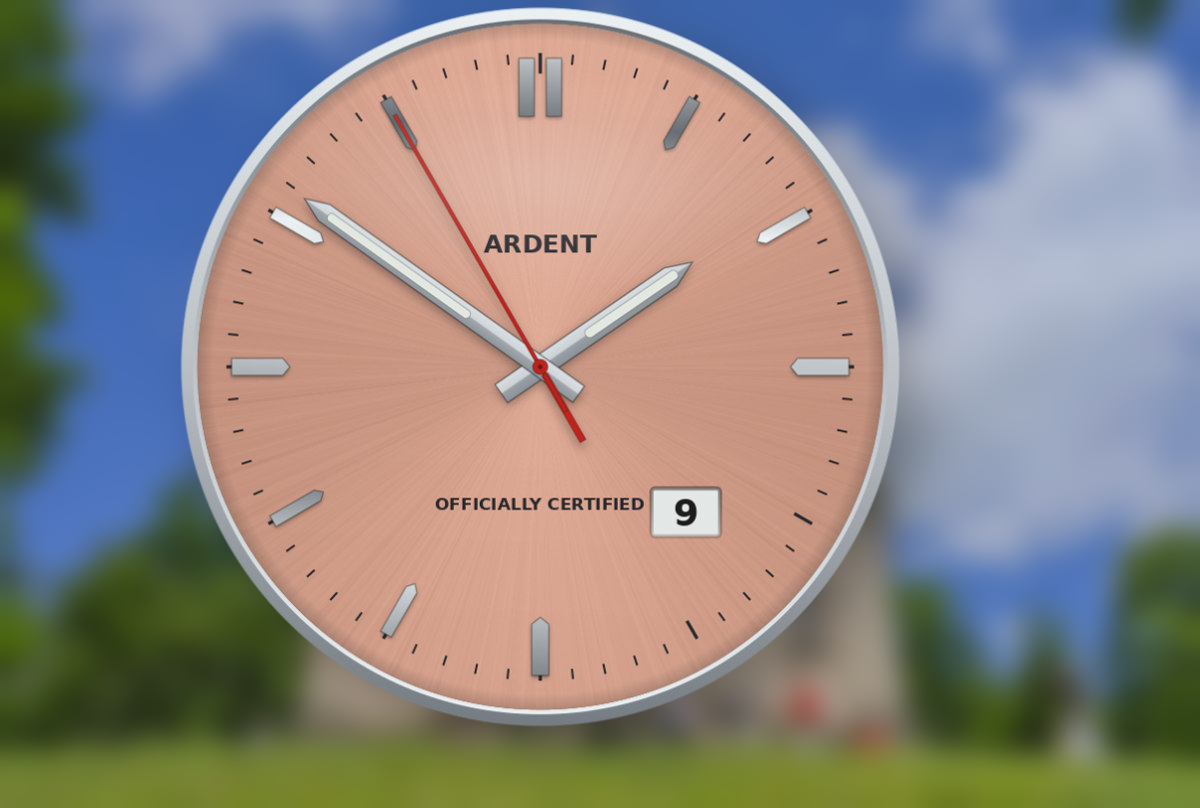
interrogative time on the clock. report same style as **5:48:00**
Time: **1:50:55**
